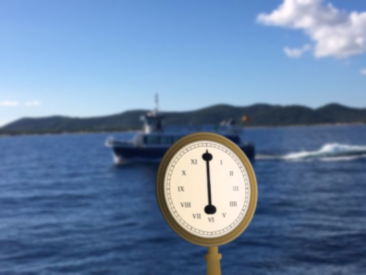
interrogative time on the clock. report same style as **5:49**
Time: **6:00**
